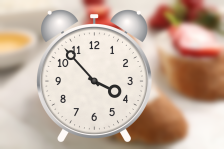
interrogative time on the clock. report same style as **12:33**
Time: **3:53**
